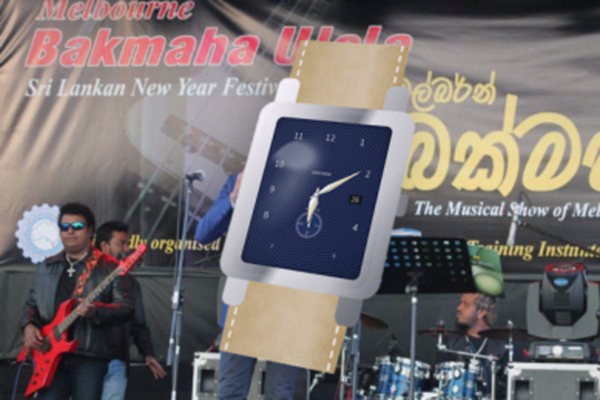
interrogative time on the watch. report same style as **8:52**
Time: **6:09**
